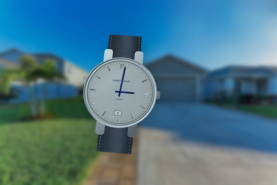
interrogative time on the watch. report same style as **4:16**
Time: **3:01**
